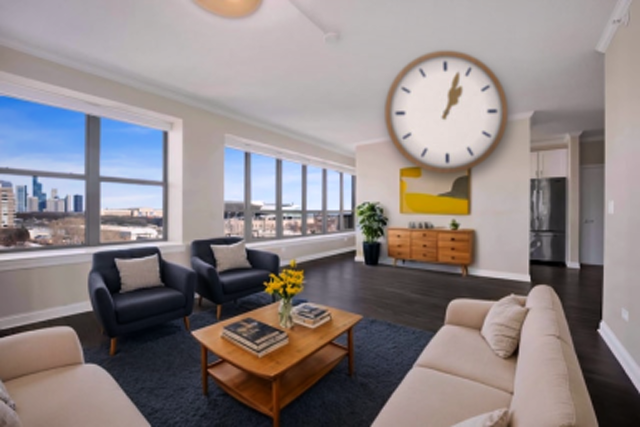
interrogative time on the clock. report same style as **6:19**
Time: **1:03**
